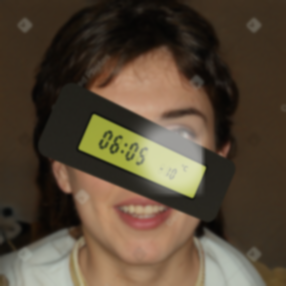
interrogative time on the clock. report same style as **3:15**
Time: **6:05**
